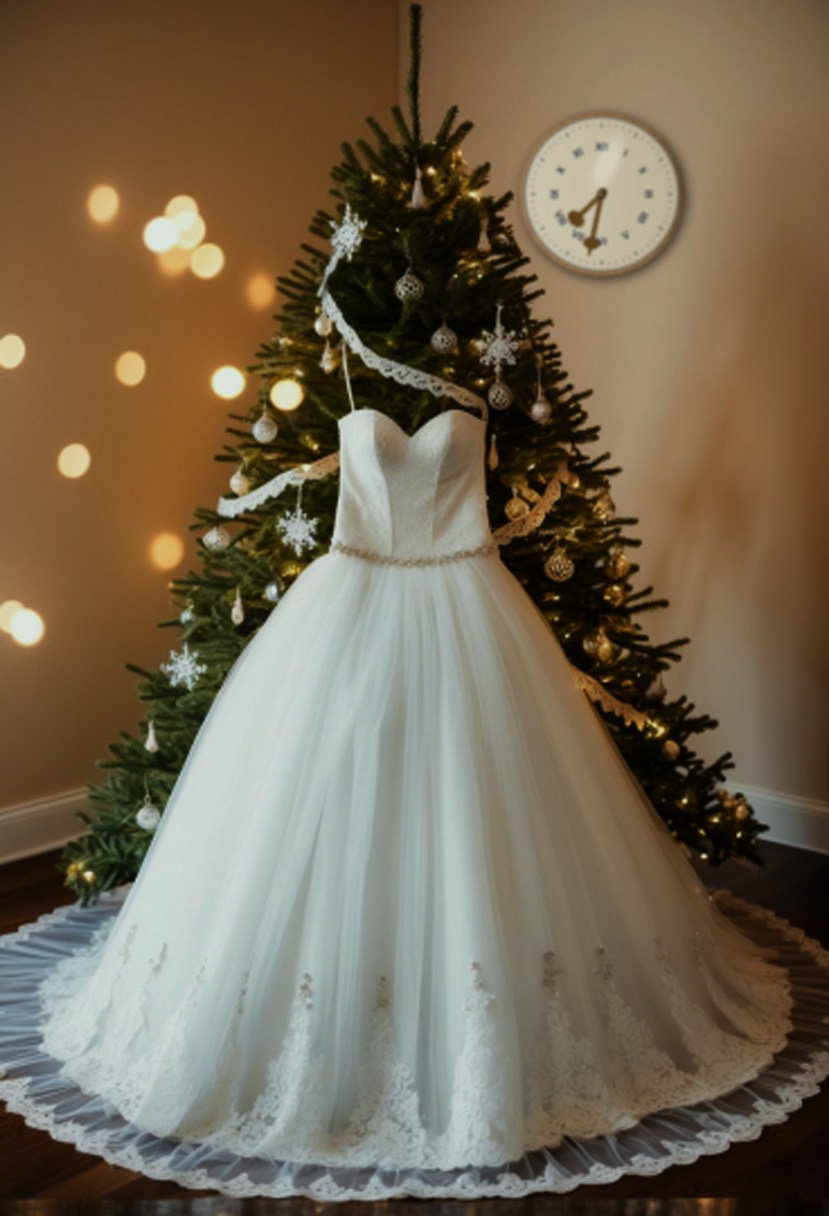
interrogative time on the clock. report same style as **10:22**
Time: **7:32**
